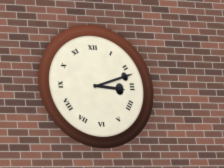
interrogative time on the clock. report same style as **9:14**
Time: **3:12**
